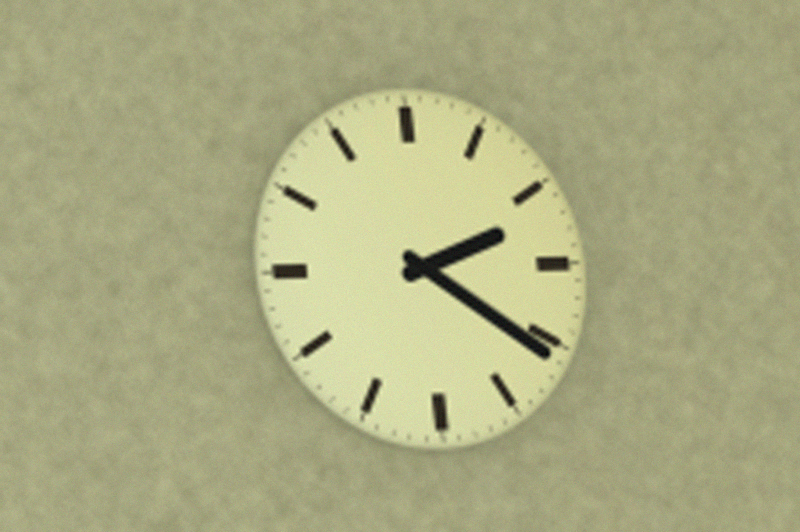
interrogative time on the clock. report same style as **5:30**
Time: **2:21**
